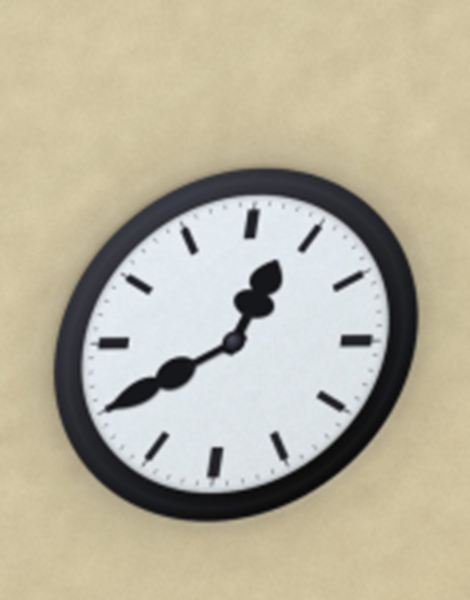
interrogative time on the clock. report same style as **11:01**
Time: **12:40**
